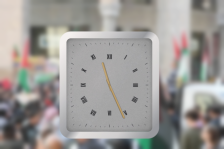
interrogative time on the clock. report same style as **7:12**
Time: **11:26**
